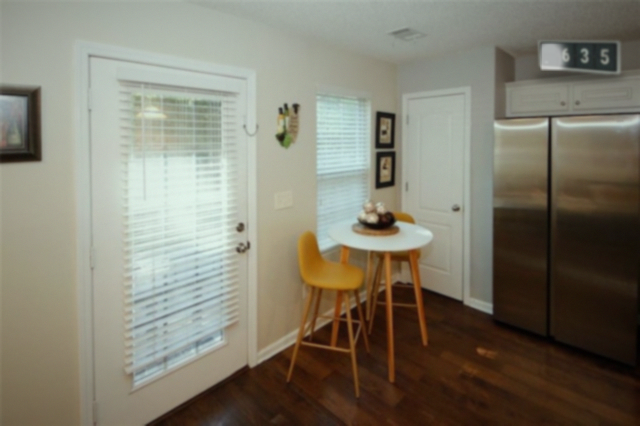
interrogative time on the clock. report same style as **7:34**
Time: **6:35**
